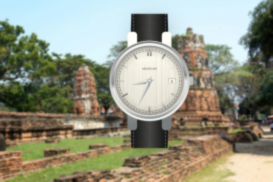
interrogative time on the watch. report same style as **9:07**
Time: **8:34**
